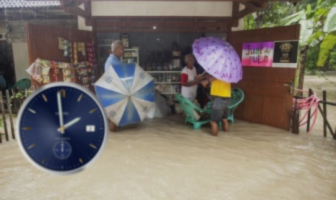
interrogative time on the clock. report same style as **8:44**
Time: **1:59**
